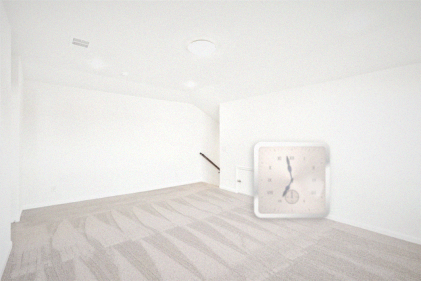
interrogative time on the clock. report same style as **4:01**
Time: **6:58**
